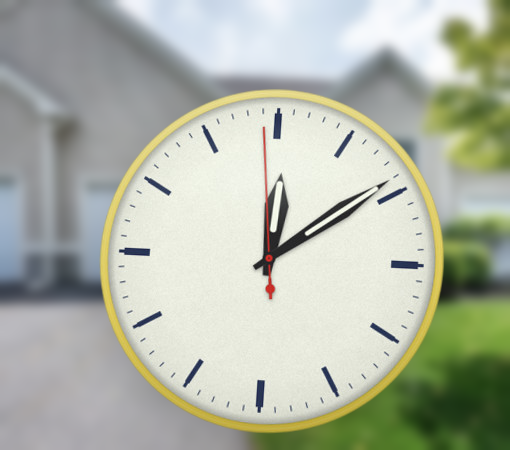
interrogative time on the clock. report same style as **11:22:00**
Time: **12:08:59**
